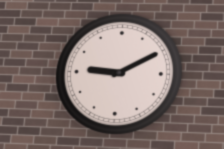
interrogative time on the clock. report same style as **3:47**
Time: **9:10**
